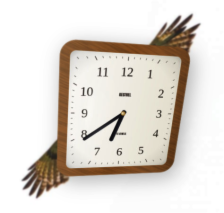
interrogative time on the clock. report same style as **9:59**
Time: **6:39**
